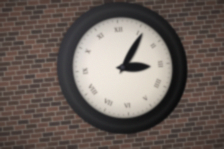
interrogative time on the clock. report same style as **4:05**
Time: **3:06**
